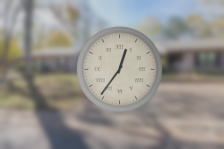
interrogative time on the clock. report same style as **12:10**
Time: **12:36**
